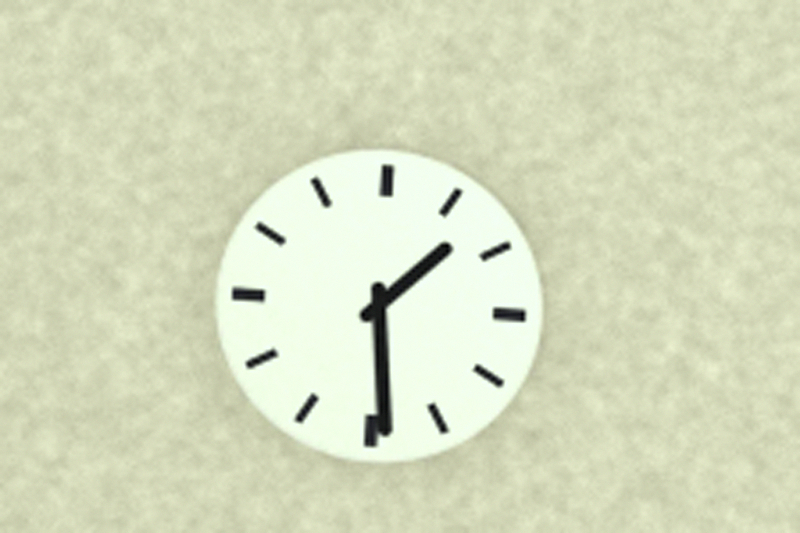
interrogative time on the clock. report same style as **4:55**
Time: **1:29**
